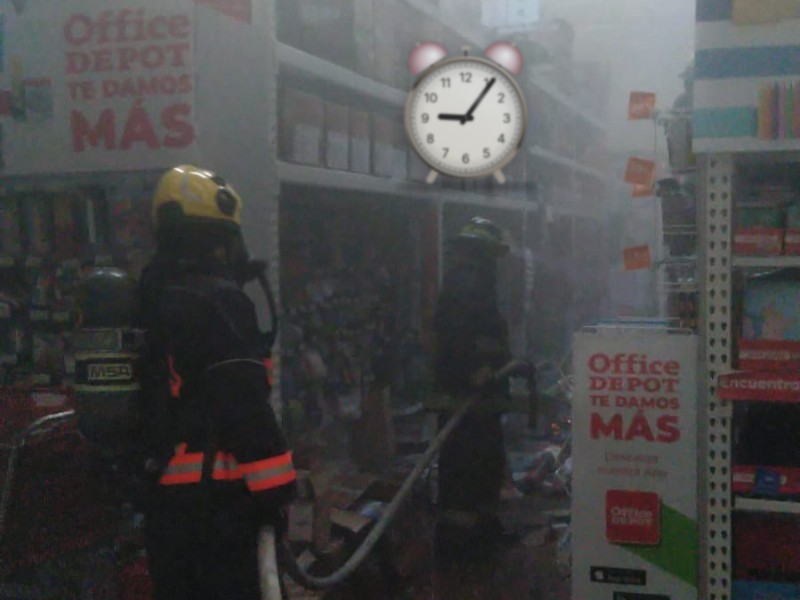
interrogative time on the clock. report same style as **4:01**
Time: **9:06**
